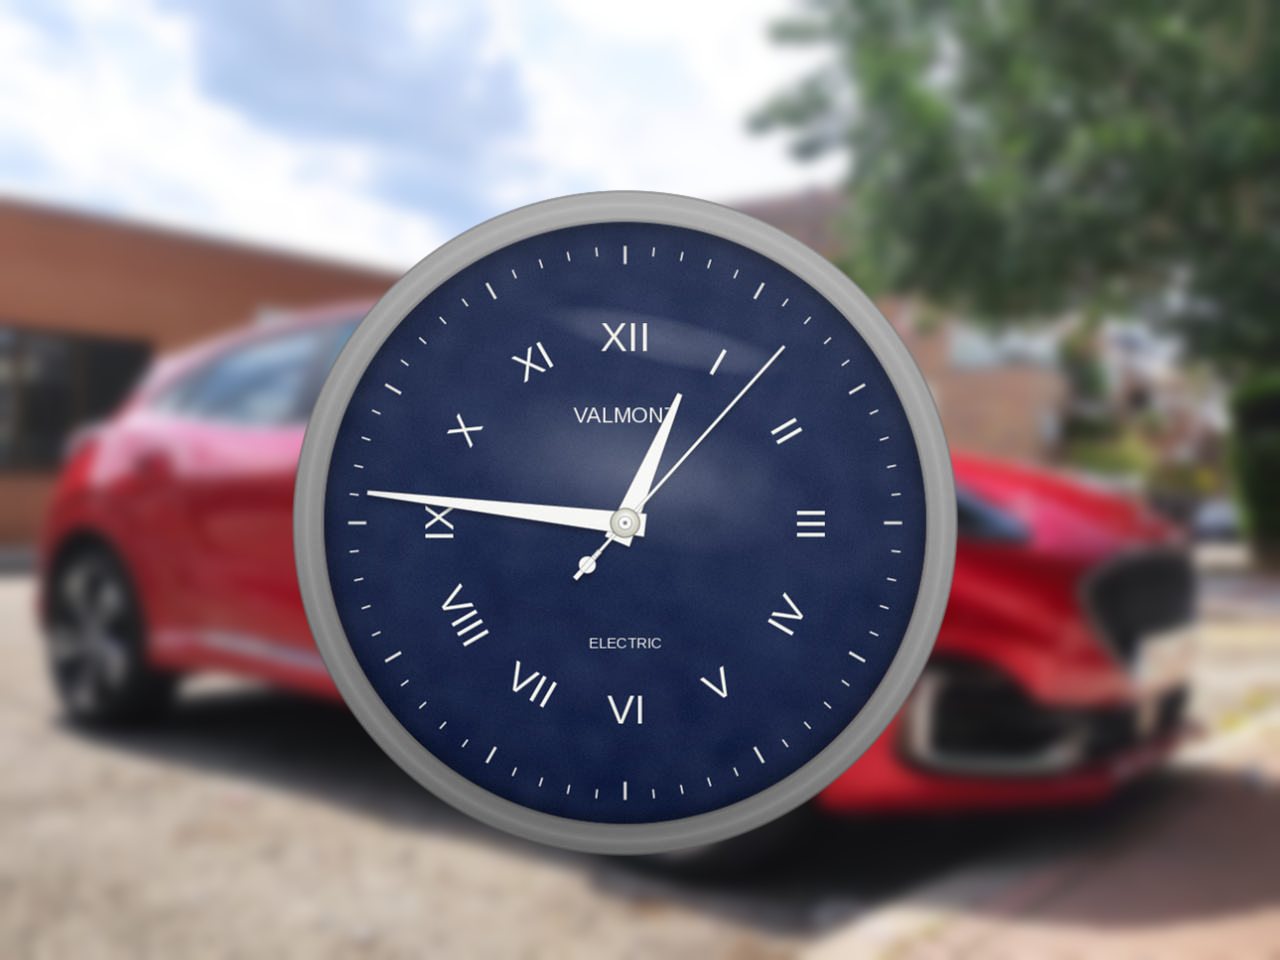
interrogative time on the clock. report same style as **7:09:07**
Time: **12:46:07**
